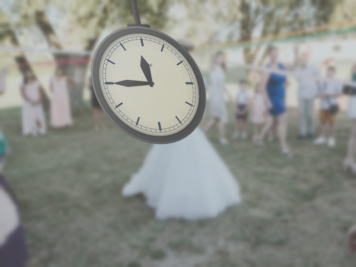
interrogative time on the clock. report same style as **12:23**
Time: **11:45**
